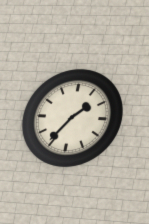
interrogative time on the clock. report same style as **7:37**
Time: **1:36**
